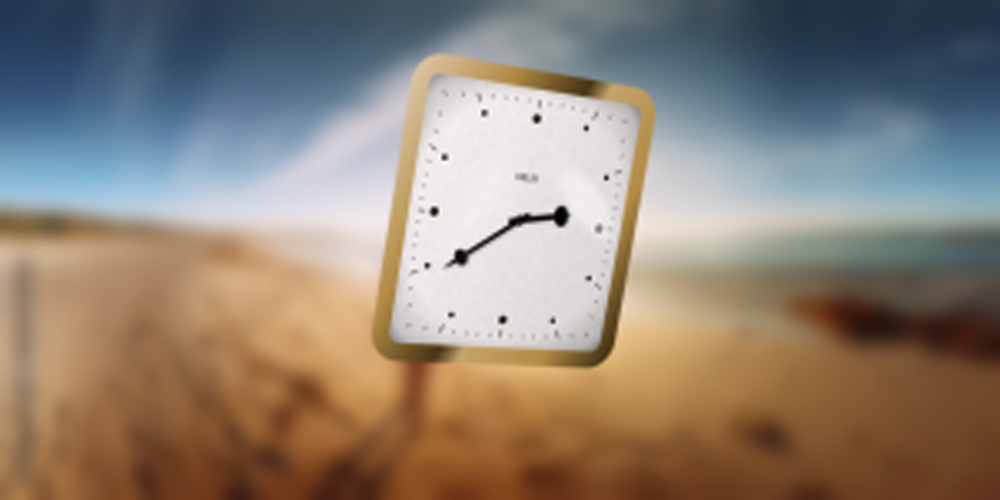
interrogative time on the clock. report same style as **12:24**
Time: **2:39**
